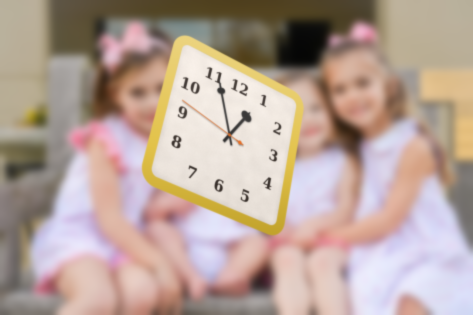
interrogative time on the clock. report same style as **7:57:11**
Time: **12:55:47**
